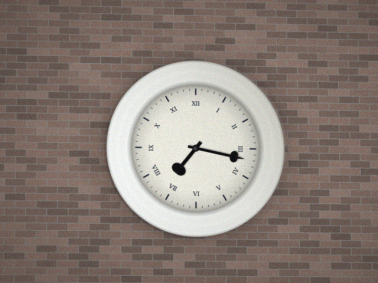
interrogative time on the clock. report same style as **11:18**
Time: **7:17**
